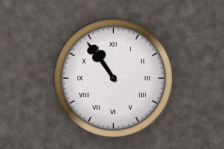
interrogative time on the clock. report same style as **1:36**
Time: **10:54**
